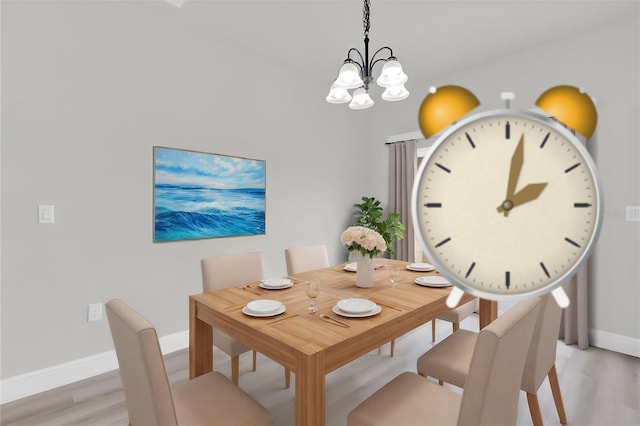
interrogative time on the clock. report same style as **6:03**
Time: **2:02**
